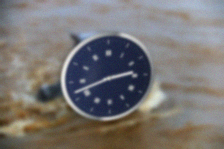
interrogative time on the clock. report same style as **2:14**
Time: **2:42**
